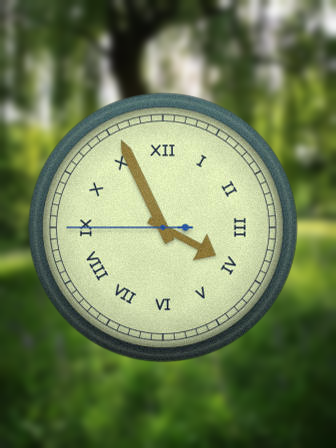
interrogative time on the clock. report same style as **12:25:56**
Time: **3:55:45**
